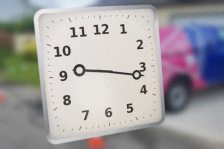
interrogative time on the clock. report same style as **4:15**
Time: **9:17**
